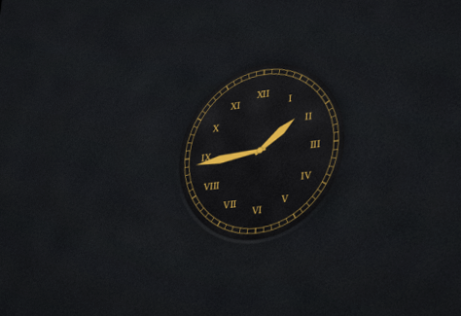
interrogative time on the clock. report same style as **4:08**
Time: **1:44**
